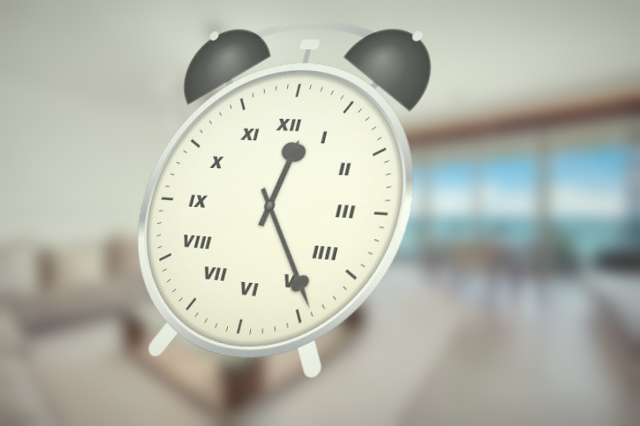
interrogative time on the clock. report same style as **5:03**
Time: **12:24**
